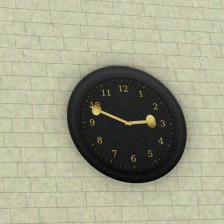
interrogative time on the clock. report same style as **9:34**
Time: **2:49**
